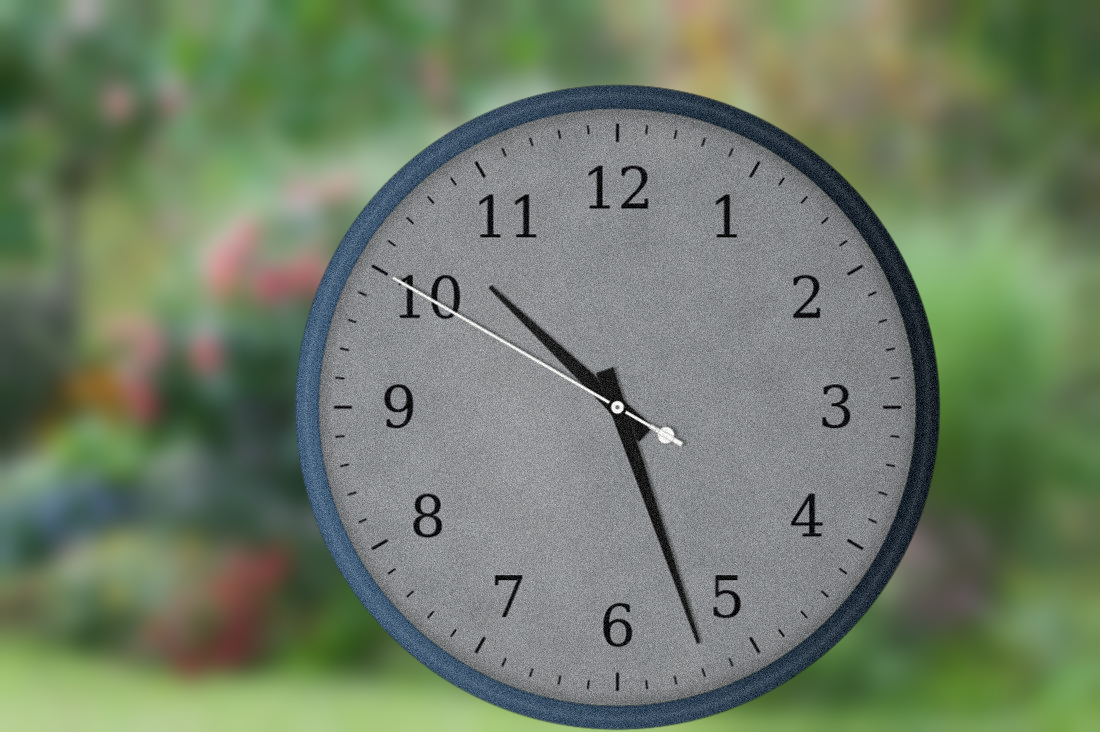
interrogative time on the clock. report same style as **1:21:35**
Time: **10:26:50**
